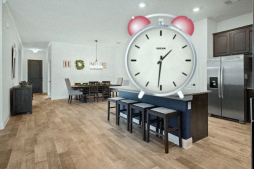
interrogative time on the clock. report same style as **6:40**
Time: **1:31**
